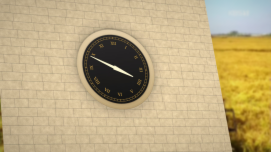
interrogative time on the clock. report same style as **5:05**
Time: **3:49**
